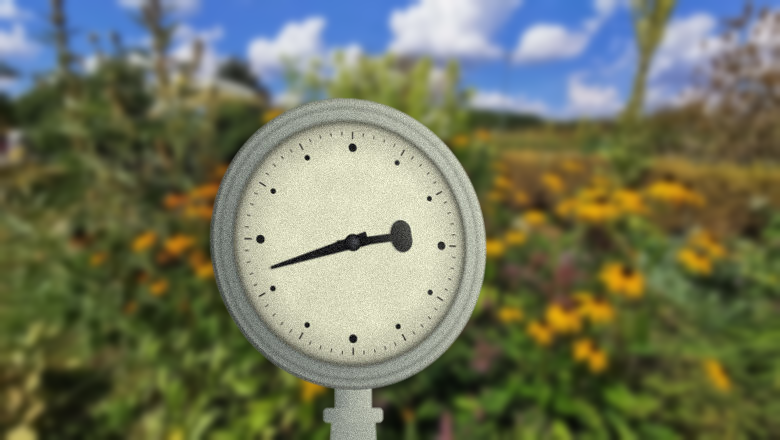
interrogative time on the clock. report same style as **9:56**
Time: **2:42**
